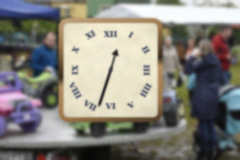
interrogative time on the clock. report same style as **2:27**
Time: **12:33**
